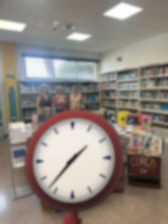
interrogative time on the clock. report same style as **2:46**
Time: **1:37**
